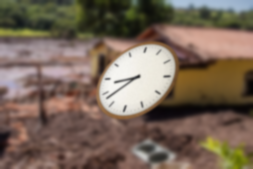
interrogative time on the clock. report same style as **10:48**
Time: **8:38**
